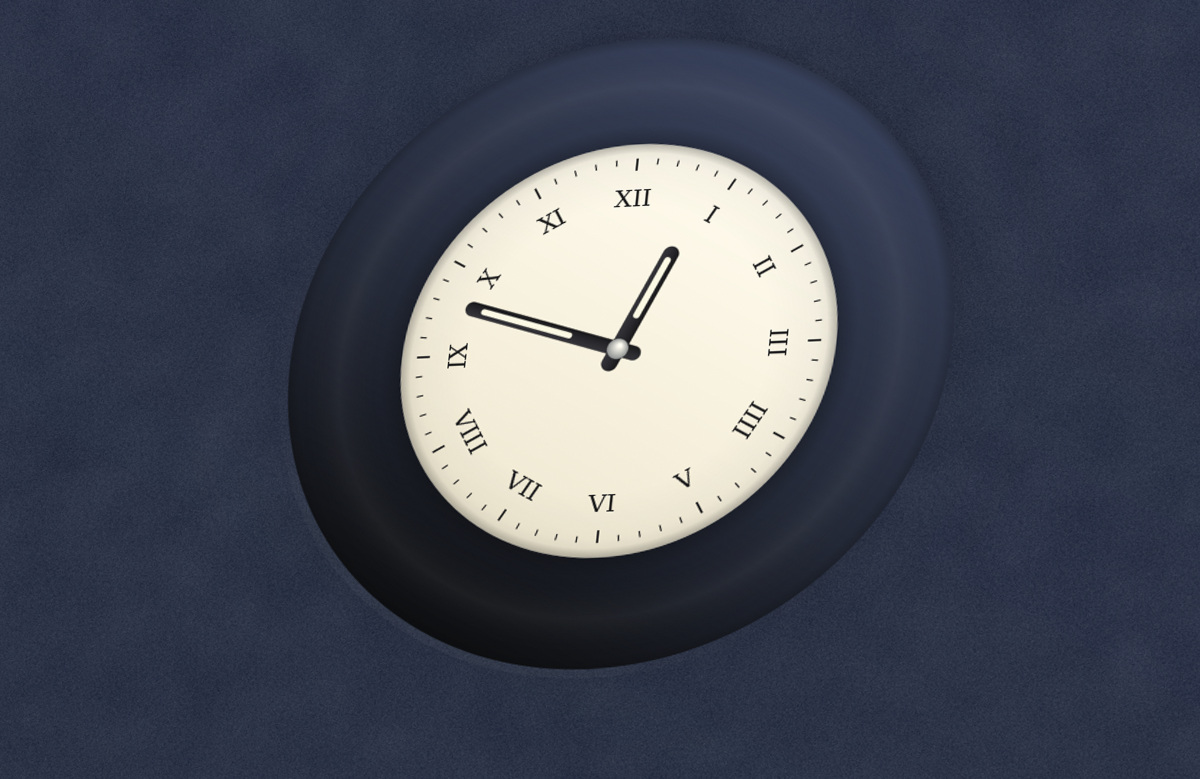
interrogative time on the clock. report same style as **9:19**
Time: **12:48**
